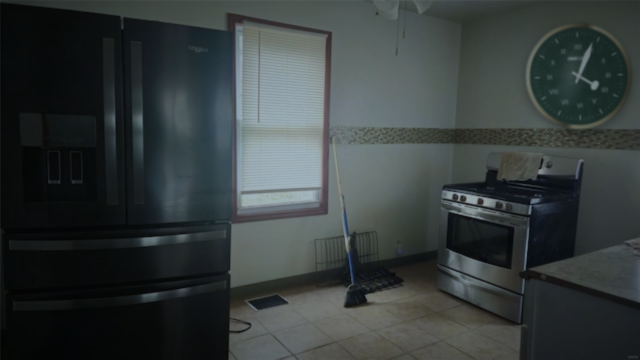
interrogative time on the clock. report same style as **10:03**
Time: **4:04**
